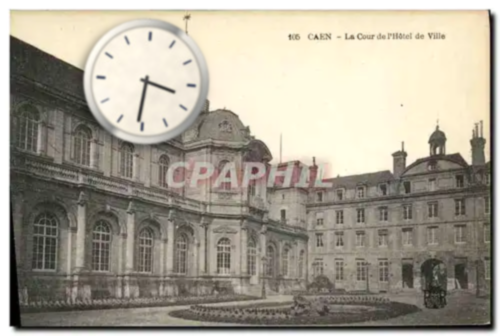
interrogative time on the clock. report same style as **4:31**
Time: **3:31**
